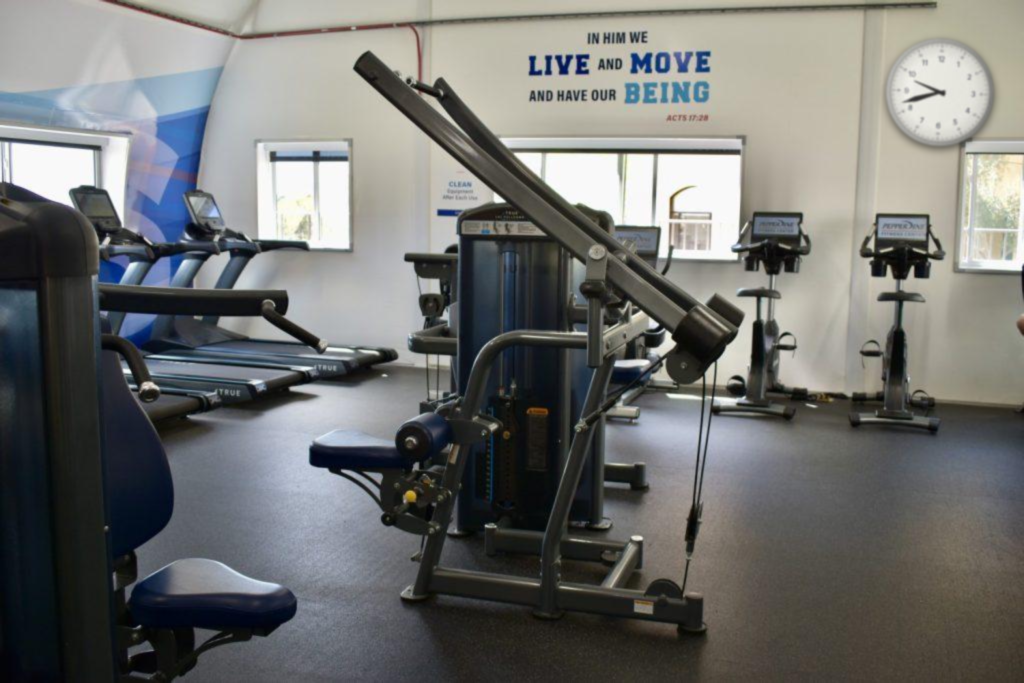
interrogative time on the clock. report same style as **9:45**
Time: **9:42**
